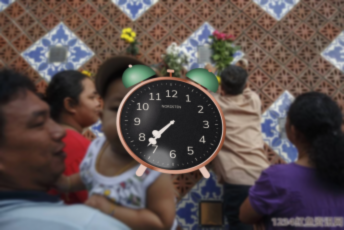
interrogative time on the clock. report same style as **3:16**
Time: **7:37**
